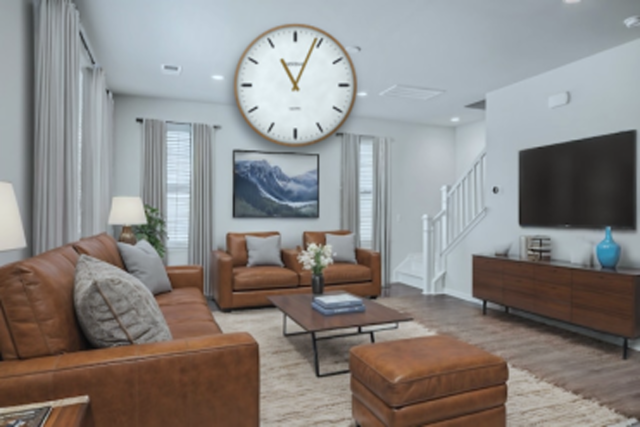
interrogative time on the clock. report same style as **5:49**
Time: **11:04**
